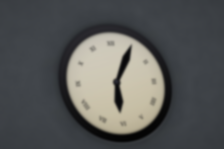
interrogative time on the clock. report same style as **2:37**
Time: **6:05**
